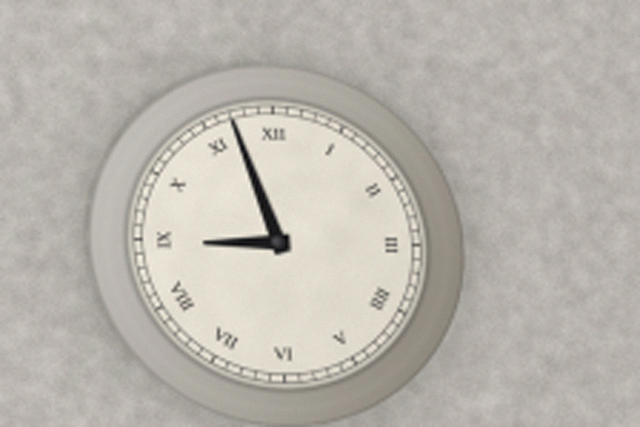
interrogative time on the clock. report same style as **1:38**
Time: **8:57**
